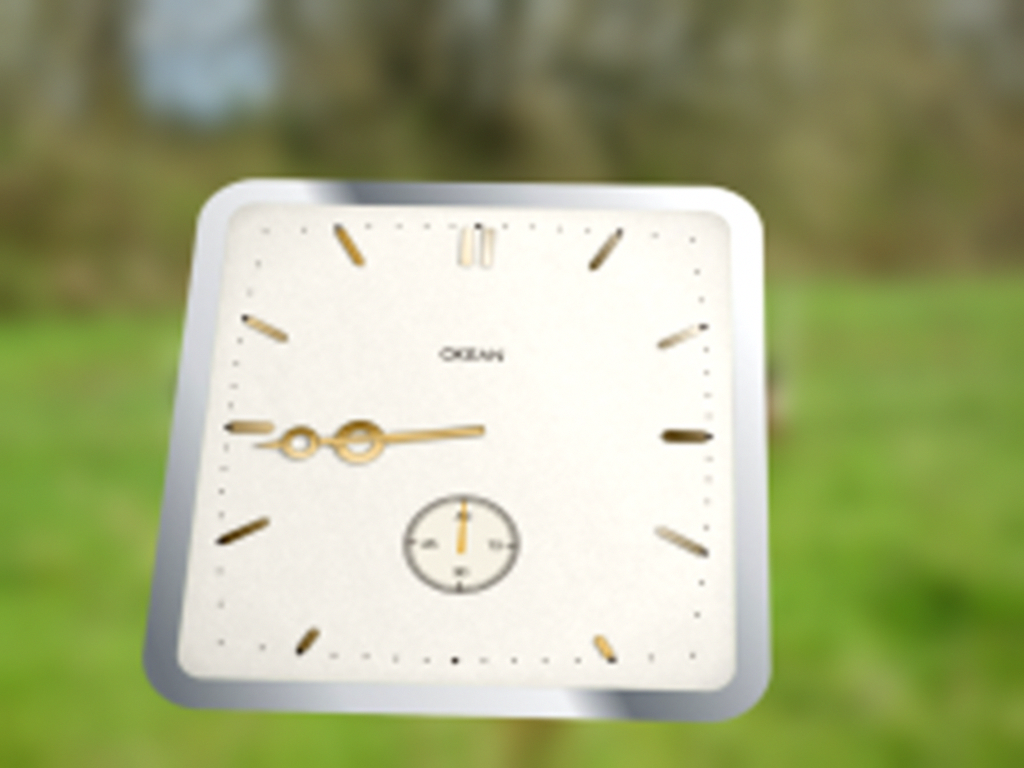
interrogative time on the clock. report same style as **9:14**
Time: **8:44**
